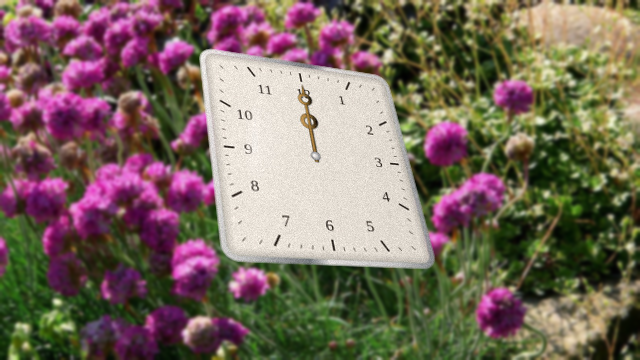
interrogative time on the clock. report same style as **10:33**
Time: **12:00**
